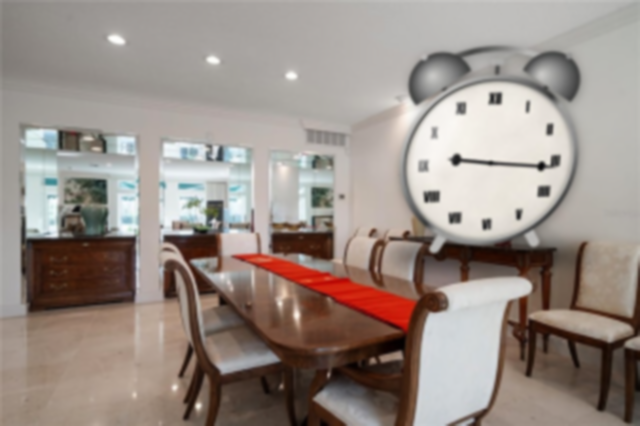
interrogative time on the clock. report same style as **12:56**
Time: **9:16**
